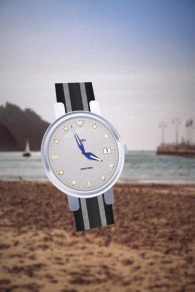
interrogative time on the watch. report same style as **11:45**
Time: **3:57**
